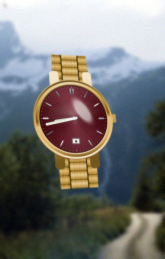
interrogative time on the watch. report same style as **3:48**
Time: **8:43**
